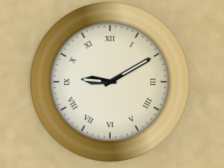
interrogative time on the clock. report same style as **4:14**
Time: **9:10**
